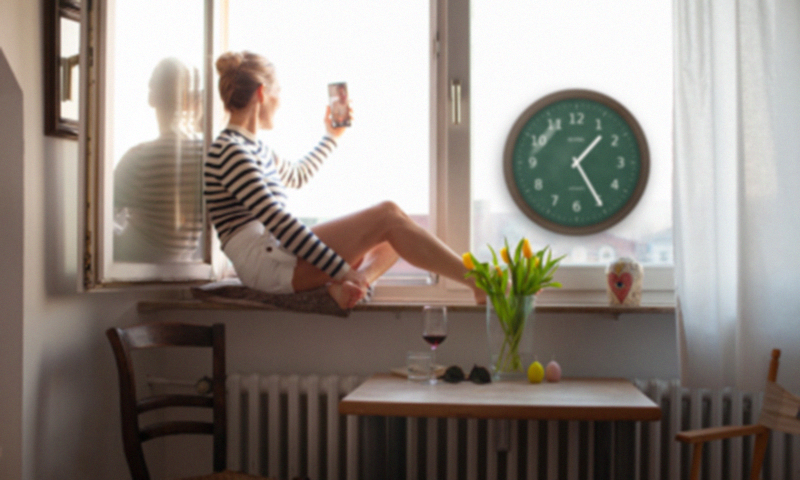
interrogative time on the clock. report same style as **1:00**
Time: **1:25**
